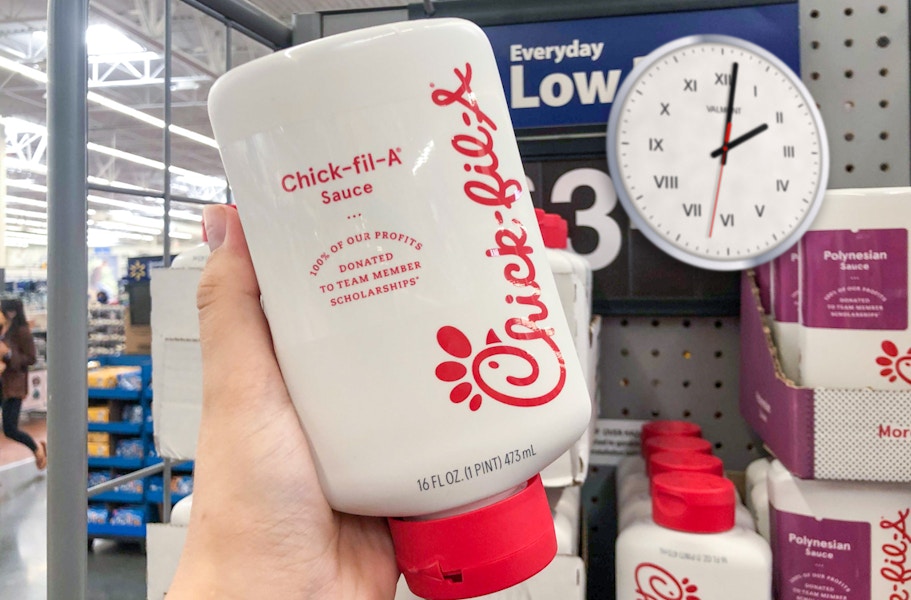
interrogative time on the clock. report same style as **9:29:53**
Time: **2:01:32**
